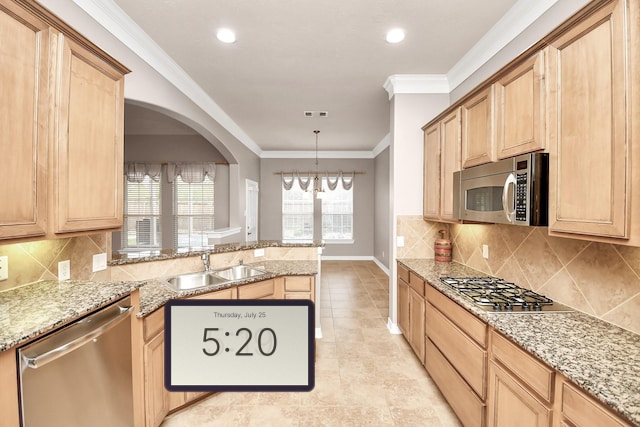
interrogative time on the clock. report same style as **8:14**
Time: **5:20**
